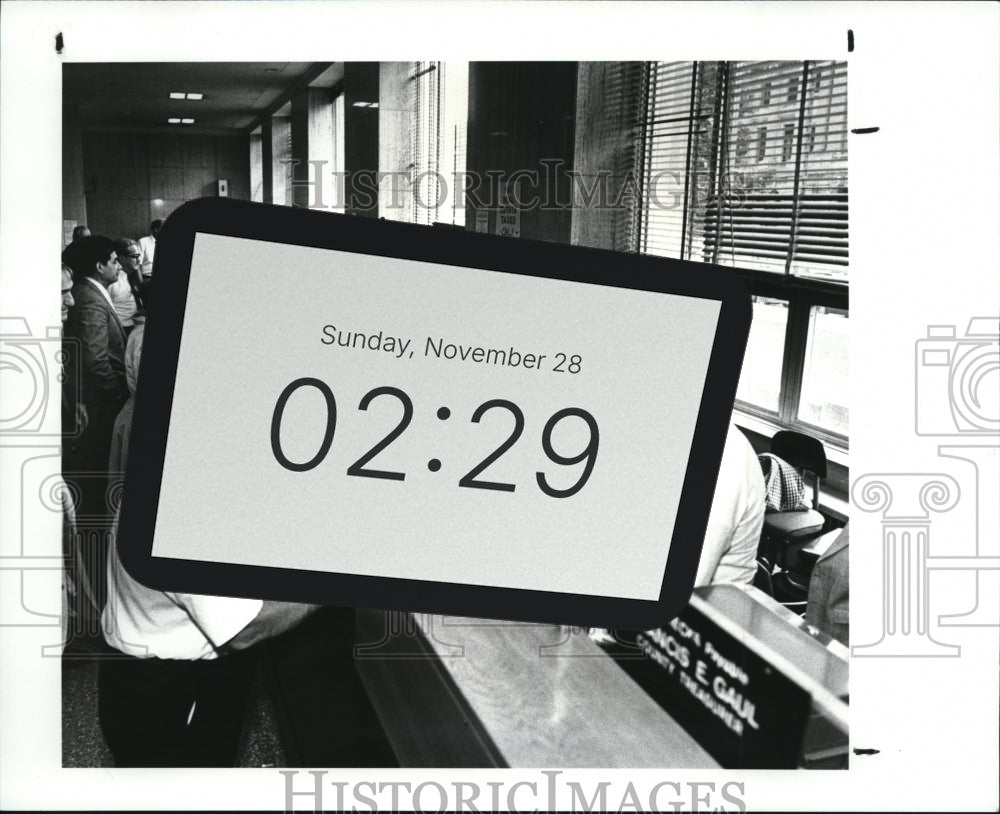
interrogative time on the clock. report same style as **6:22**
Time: **2:29**
